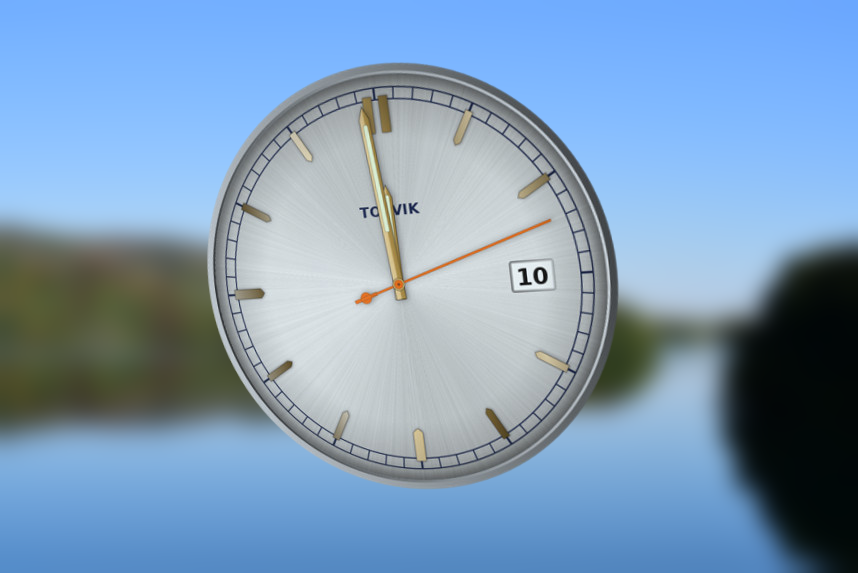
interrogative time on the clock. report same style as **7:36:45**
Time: **11:59:12**
